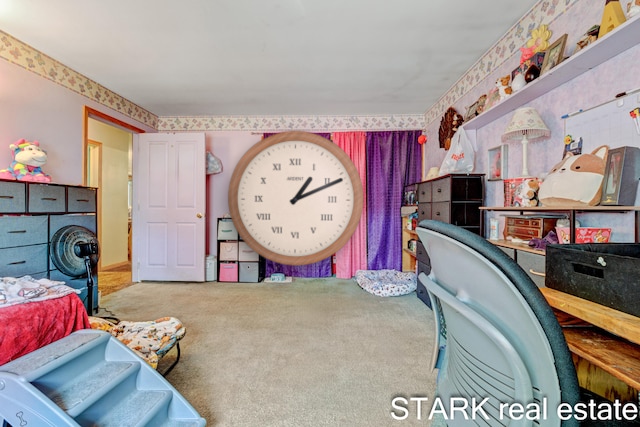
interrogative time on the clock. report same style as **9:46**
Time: **1:11**
